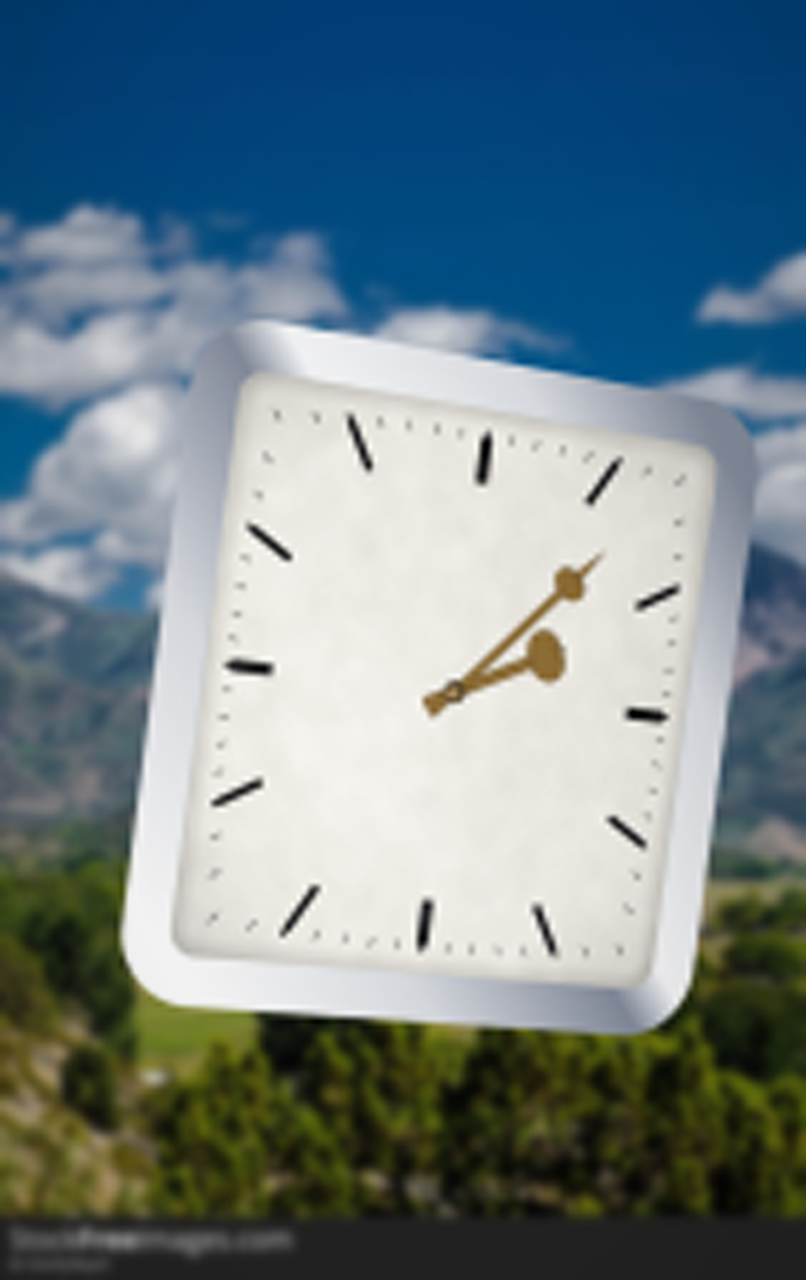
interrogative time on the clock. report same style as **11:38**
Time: **2:07**
